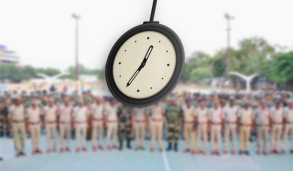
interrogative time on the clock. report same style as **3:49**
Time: **12:35**
